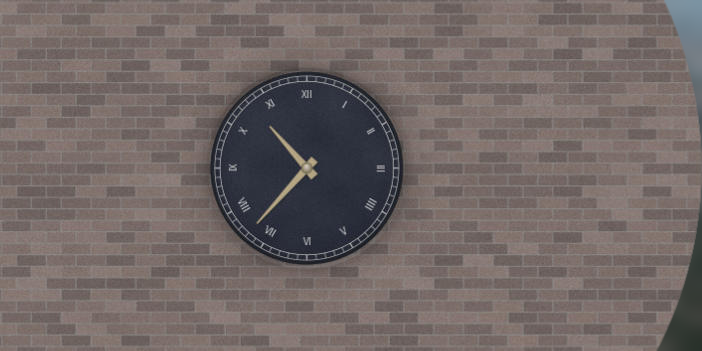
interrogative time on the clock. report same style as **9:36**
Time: **10:37**
